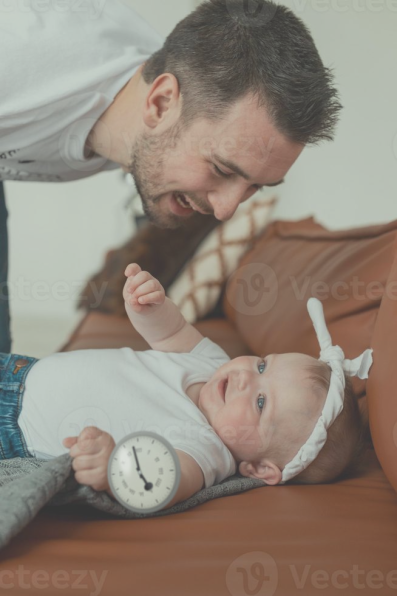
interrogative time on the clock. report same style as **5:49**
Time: **4:58**
